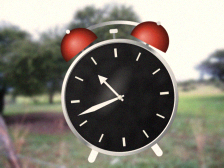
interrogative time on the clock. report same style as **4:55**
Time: **10:42**
